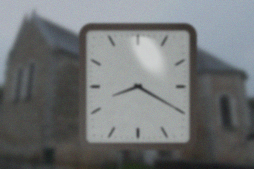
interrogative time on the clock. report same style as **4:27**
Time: **8:20**
